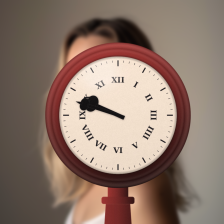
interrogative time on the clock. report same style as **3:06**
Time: **9:48**
